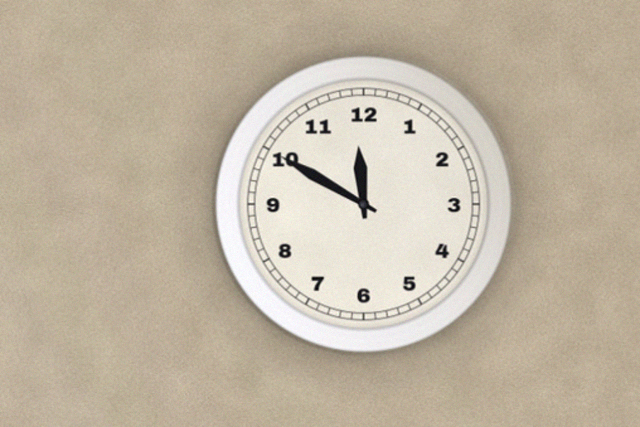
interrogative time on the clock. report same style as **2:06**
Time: **11:50**
